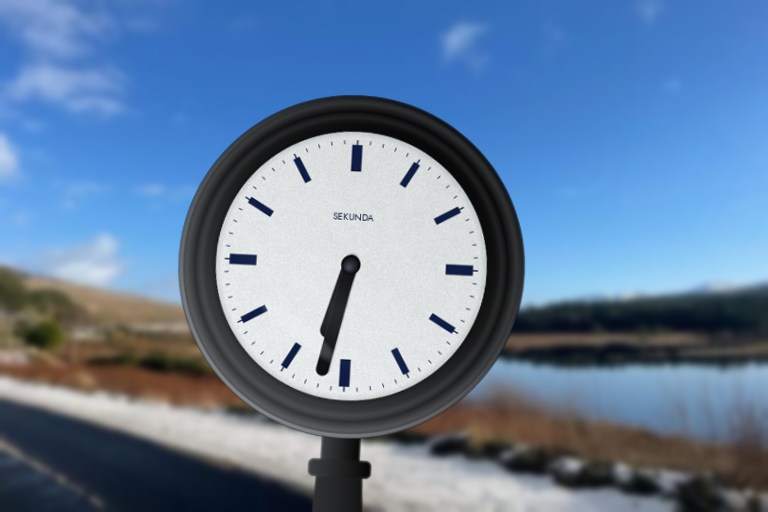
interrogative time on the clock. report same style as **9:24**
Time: **6:32**
